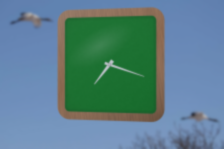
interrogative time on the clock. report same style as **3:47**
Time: **7:18**
